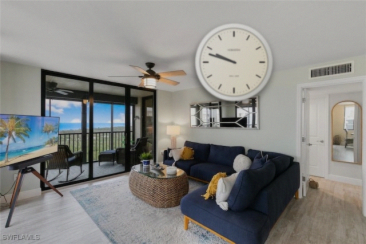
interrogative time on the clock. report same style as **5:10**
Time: **9:48**
